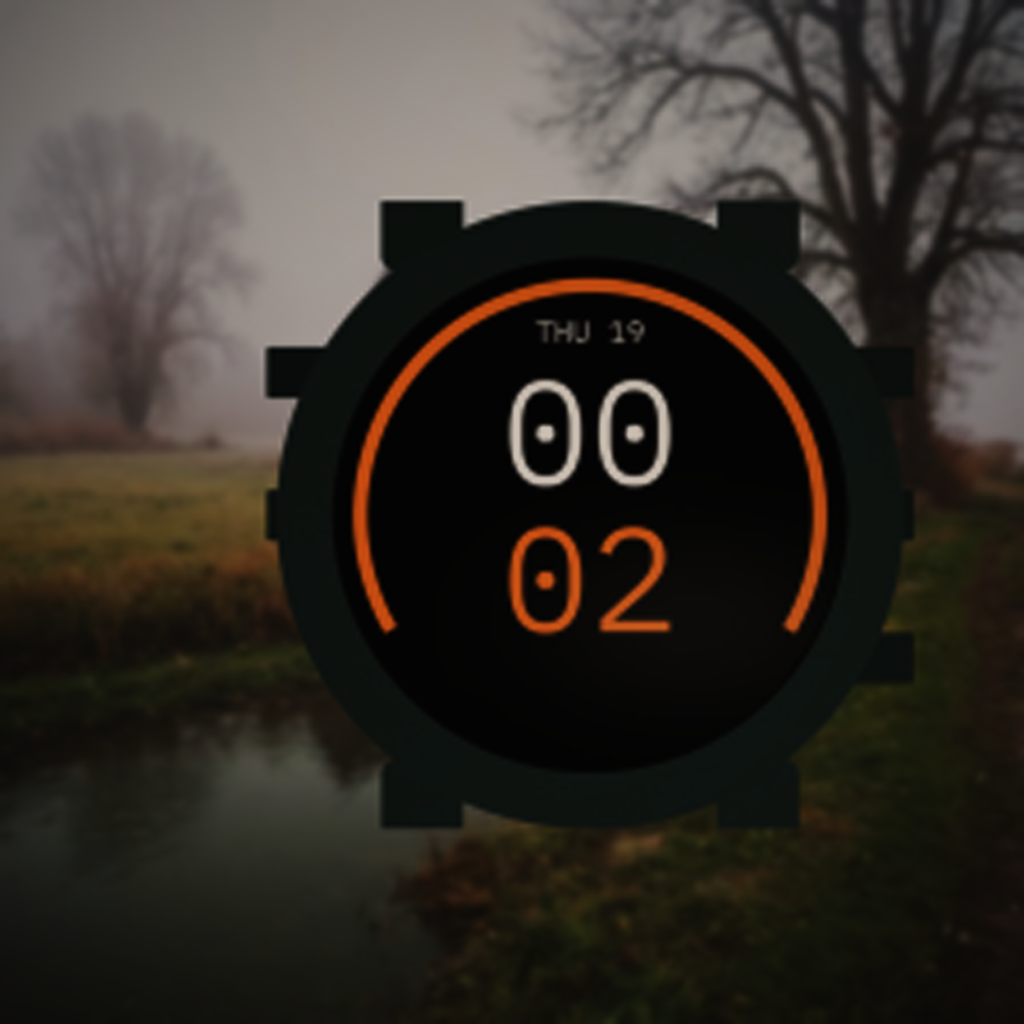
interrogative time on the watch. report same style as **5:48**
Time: **0:02**
